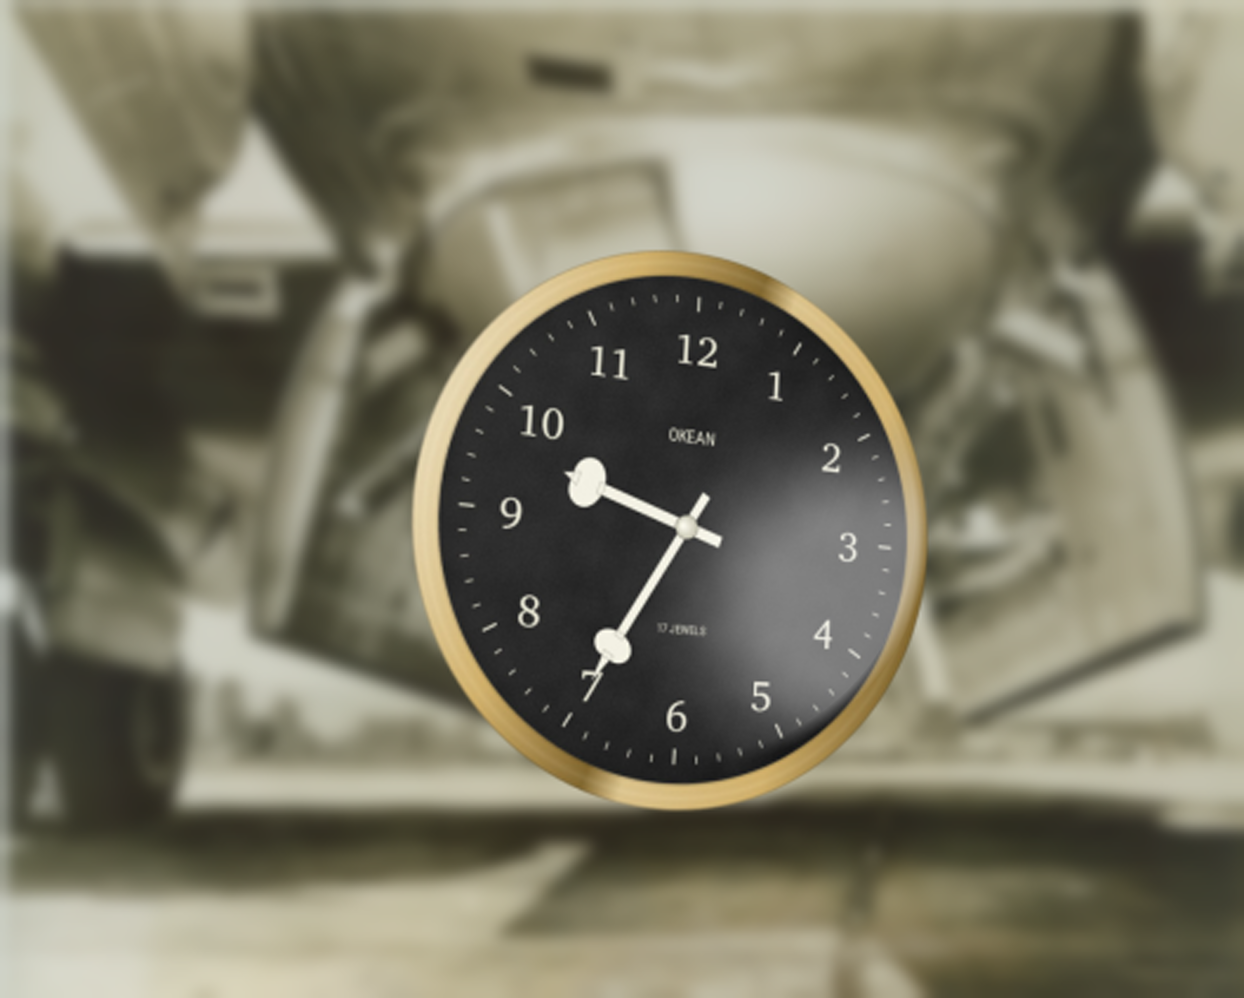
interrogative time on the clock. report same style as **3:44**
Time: **9:35**
